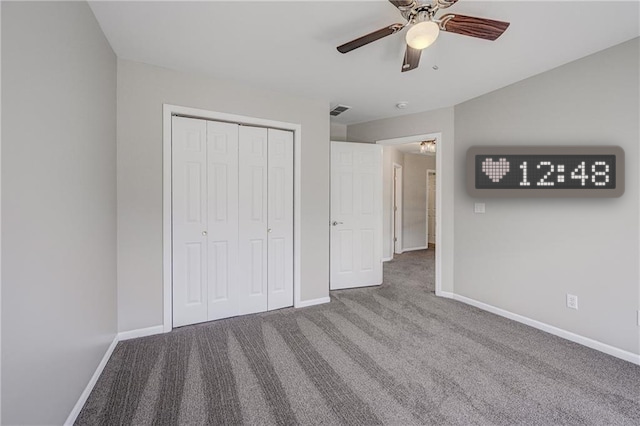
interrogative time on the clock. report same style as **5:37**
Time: **12:48**
